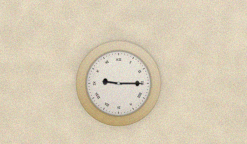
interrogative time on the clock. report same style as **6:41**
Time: **9:15**
